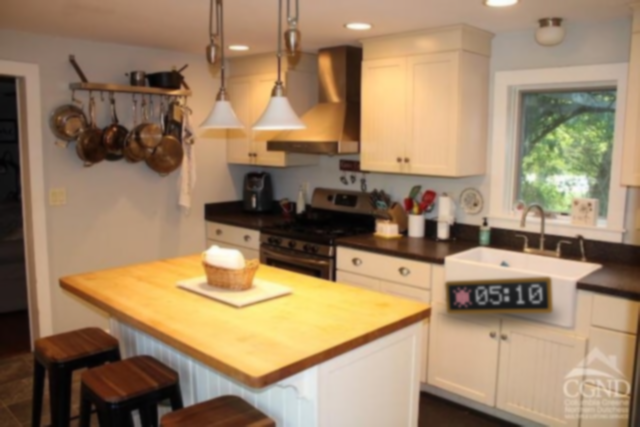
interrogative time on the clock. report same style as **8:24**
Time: **5:10**
